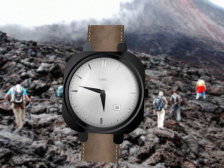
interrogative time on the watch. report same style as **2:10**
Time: **5:47**
